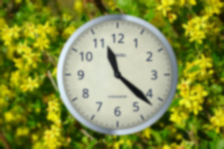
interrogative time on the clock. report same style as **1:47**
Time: **11:22**
